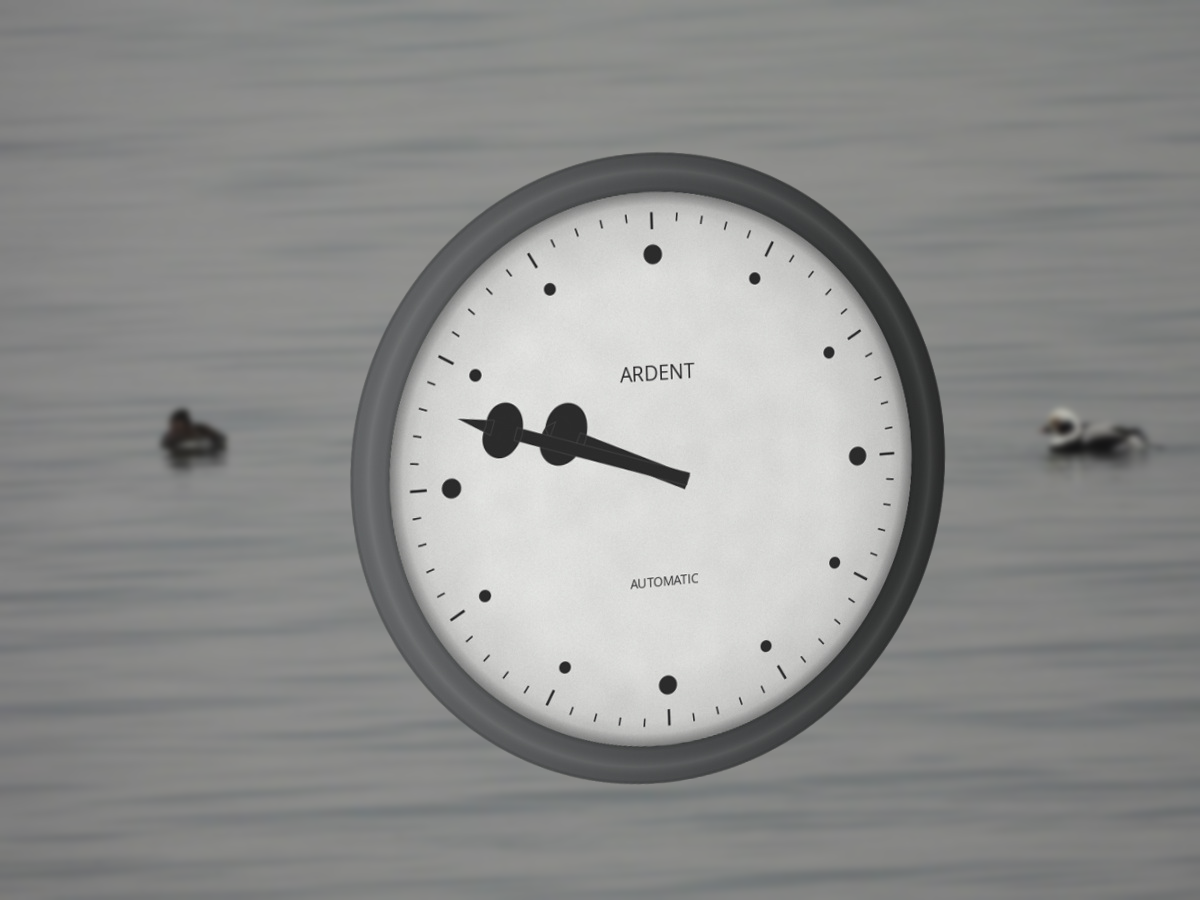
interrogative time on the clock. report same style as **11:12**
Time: **9:48**
